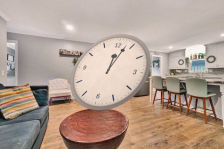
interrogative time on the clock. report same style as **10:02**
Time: **12:03**
